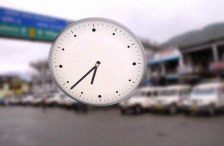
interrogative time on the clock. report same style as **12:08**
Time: **6:38**
